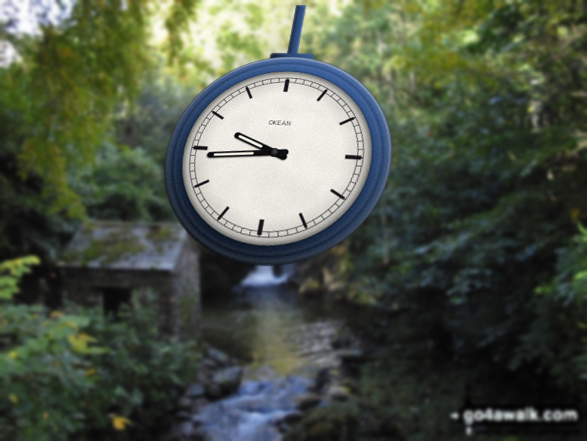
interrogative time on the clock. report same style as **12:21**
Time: **9:44**
